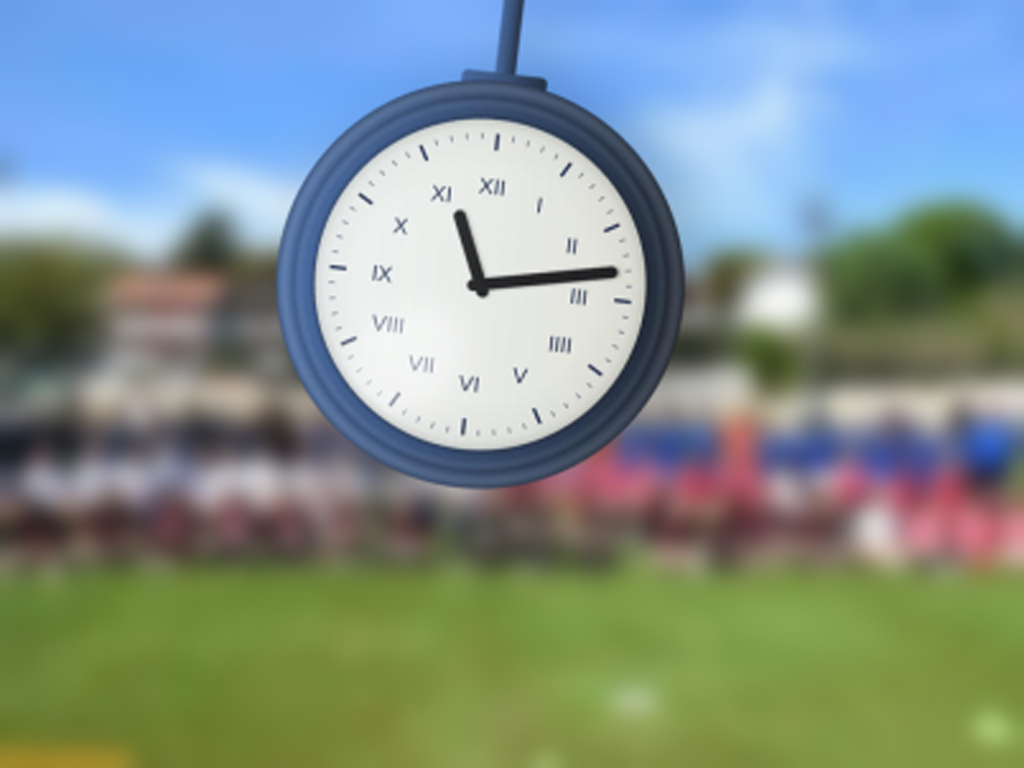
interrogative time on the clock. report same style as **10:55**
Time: **11:13**
